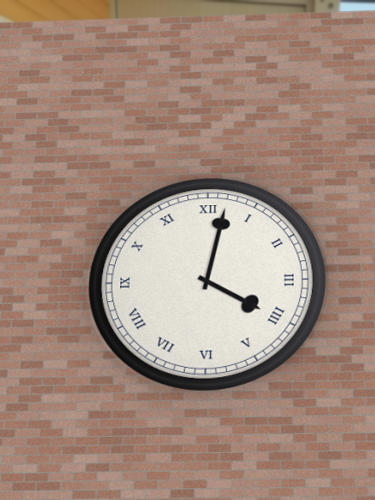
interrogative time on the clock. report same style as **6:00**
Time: **4:02**
